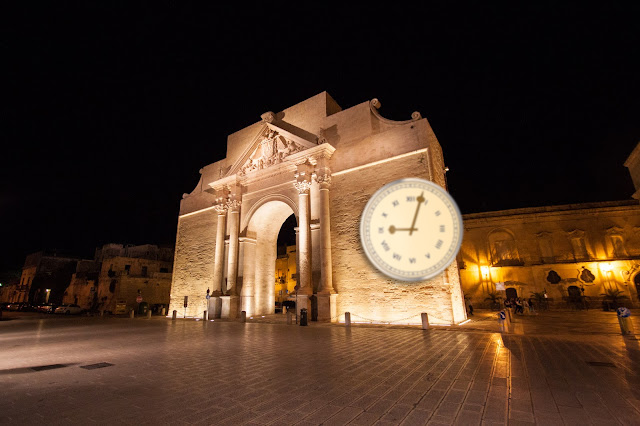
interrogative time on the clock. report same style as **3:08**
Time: **9:03**
